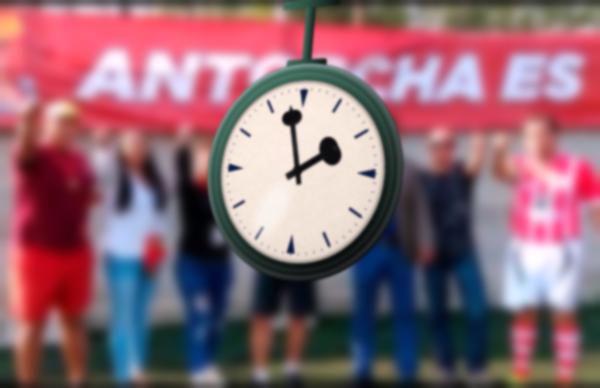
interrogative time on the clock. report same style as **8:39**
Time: **1:58**
